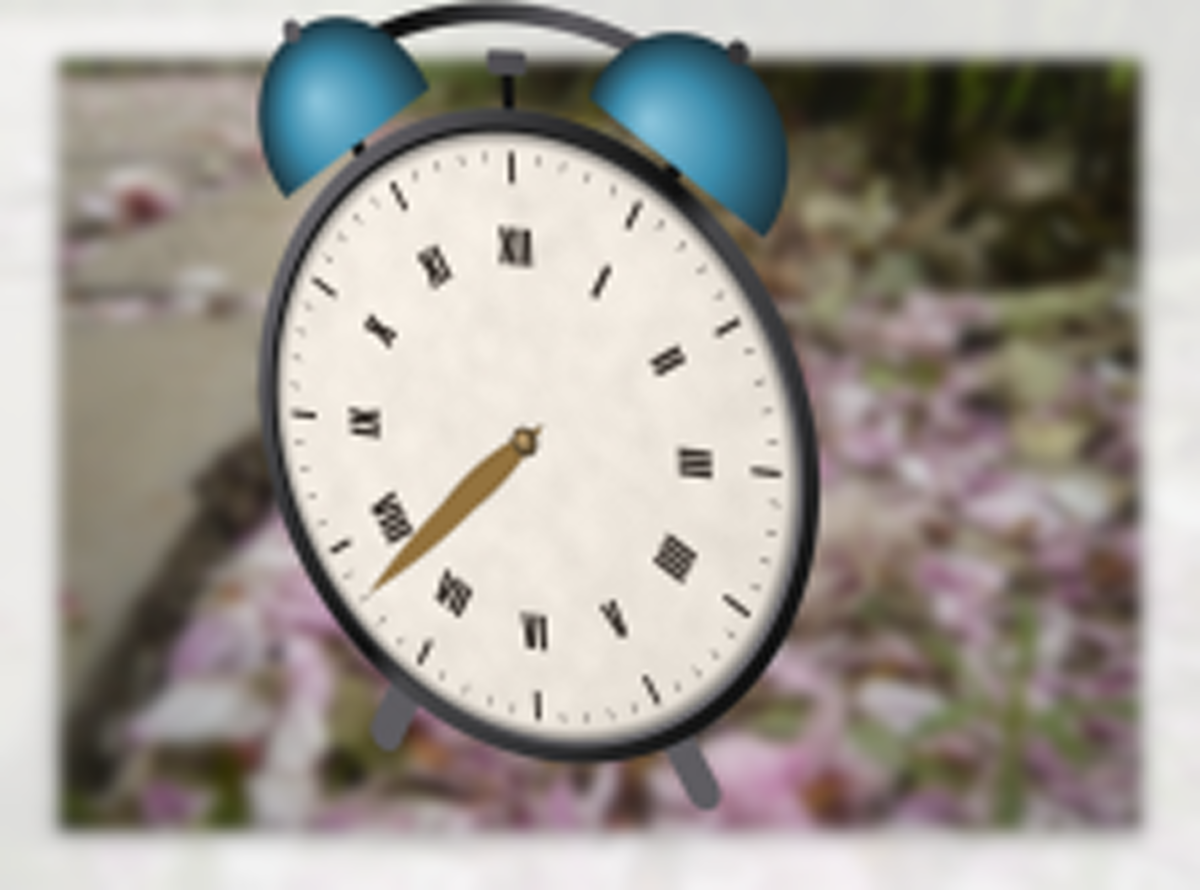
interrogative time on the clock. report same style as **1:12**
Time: **7:38**
